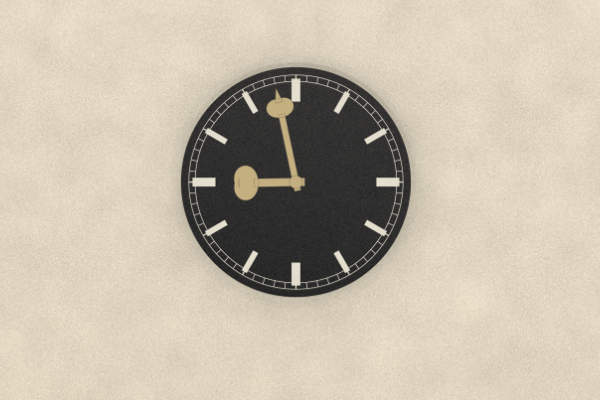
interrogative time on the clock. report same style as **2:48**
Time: **8:58**
